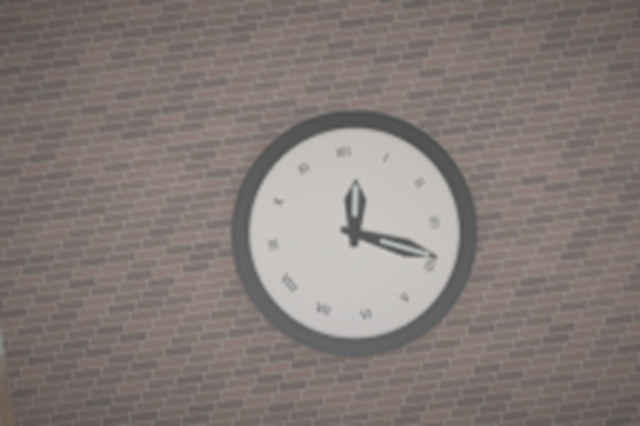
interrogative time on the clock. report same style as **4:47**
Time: **12:19**
